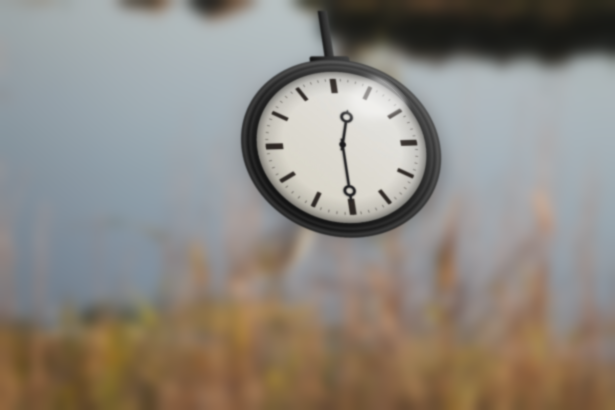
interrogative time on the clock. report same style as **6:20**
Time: **12:30**
